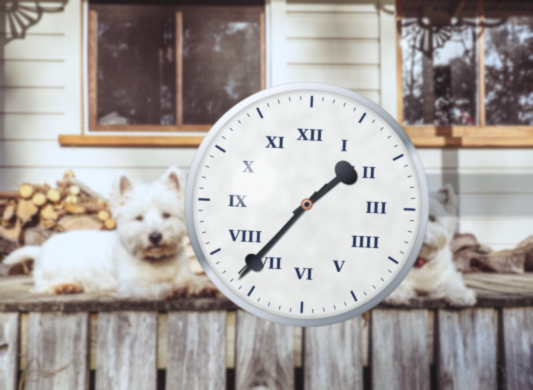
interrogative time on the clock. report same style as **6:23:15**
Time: **1:36:37**
